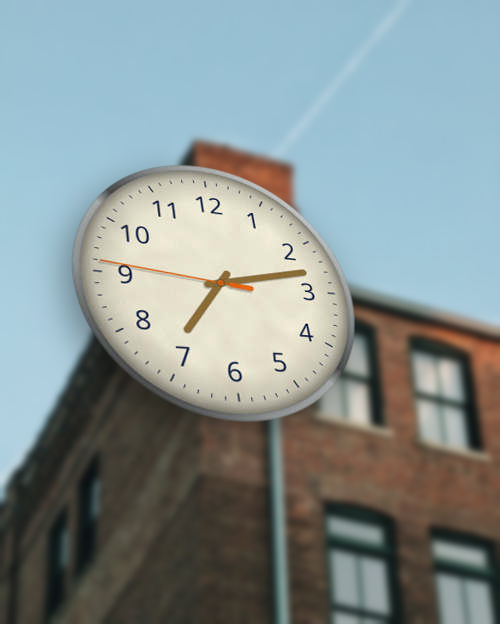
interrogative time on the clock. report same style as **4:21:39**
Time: **7:12:46**
